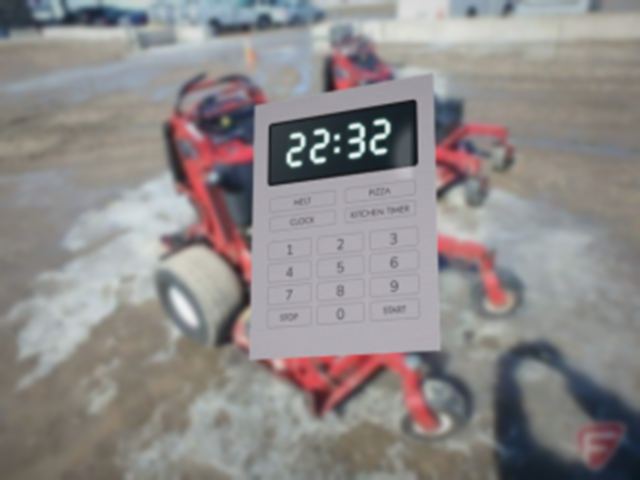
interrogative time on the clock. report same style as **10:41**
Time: **22:32**
